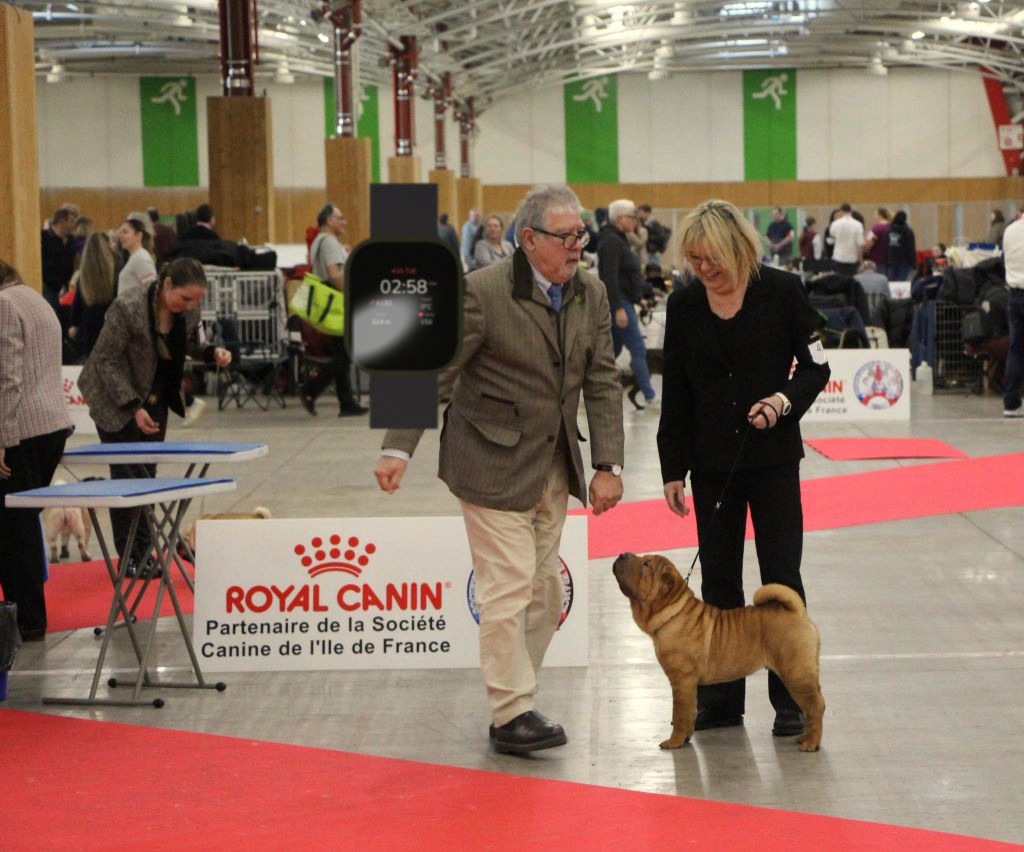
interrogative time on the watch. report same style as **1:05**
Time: **2:58**
